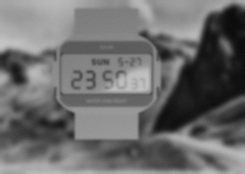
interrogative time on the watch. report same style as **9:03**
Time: **23:50**
